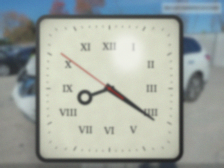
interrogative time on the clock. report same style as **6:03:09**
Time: **8:20:51**
